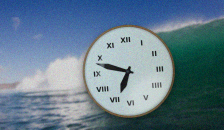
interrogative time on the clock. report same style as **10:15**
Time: **6:48**
